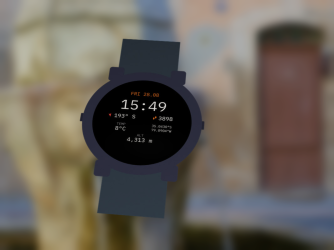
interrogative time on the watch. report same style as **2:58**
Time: **15:49**
